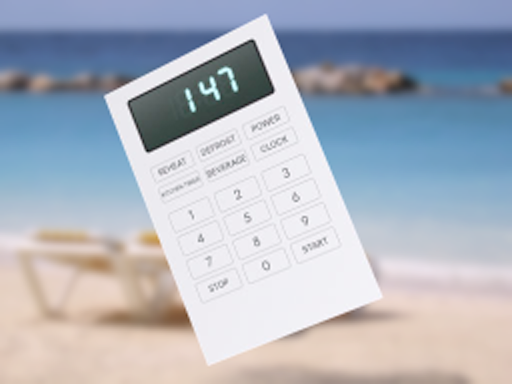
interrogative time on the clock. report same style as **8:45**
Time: **1:47**
